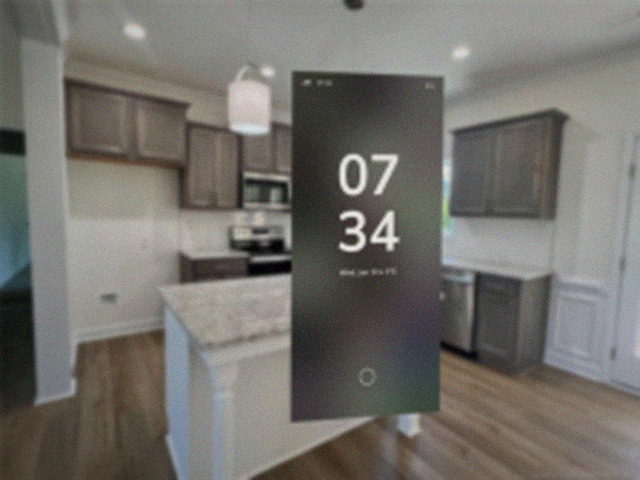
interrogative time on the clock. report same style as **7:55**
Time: **7:34**
